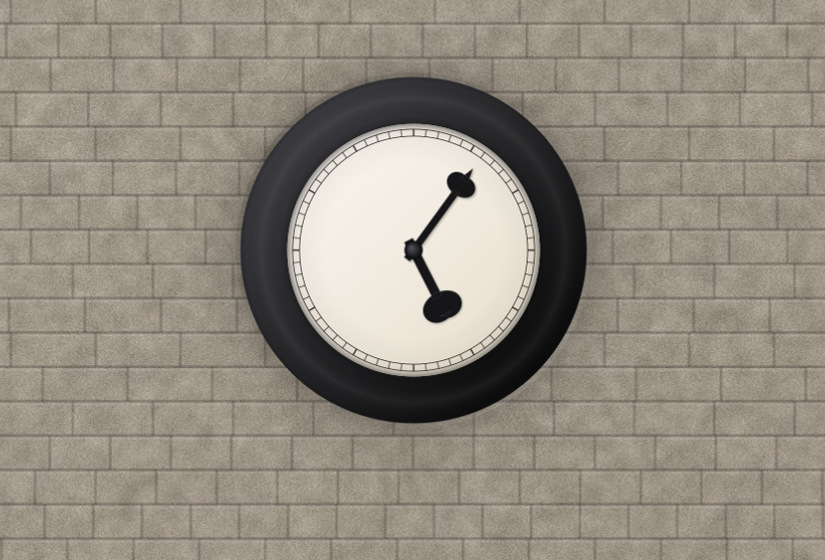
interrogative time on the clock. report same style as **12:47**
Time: **5:06**
